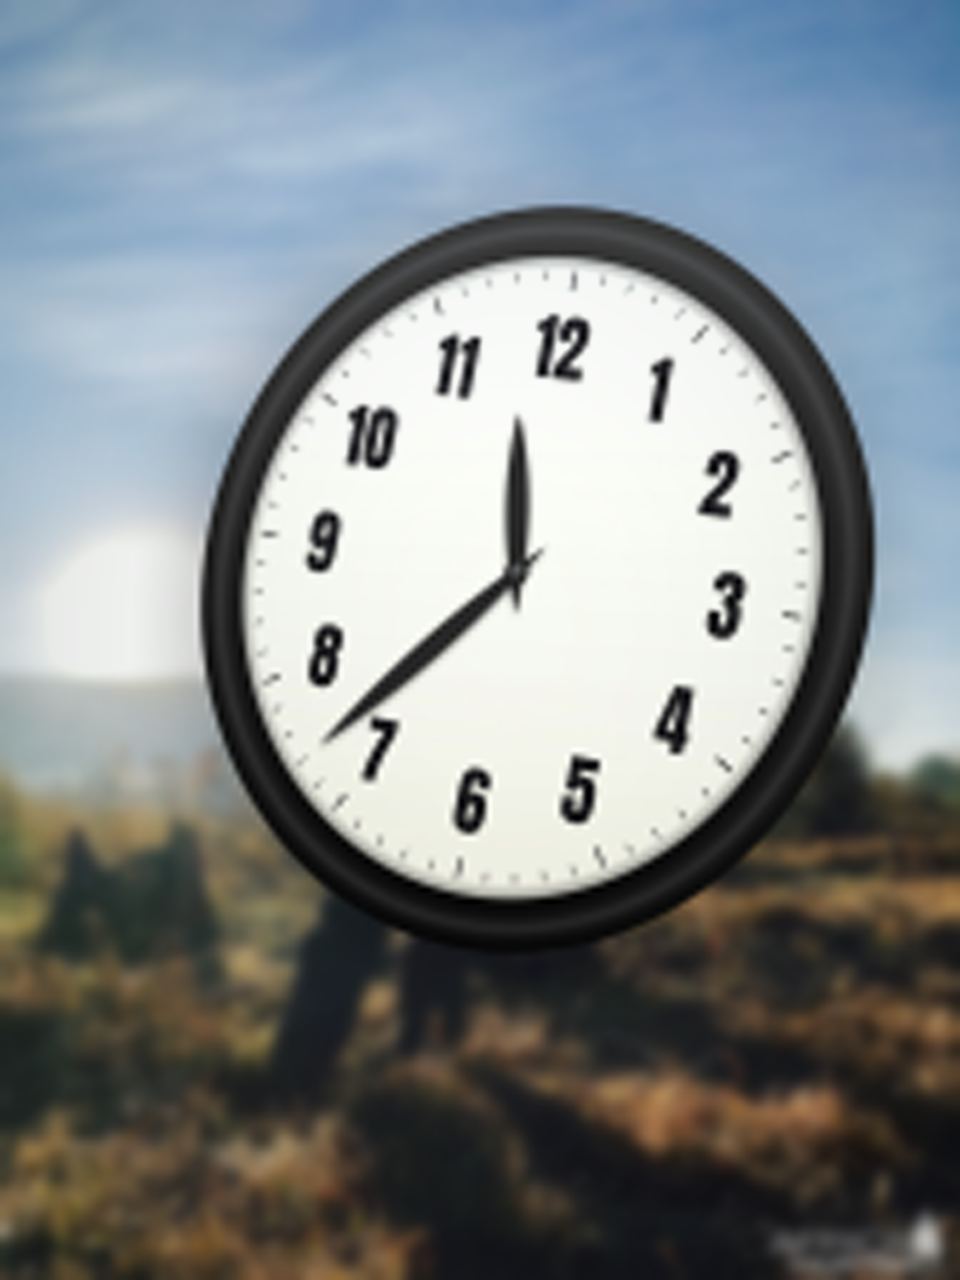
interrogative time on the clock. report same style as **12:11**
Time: **11:37**
